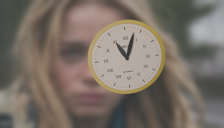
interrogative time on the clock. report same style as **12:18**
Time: **11:03**
